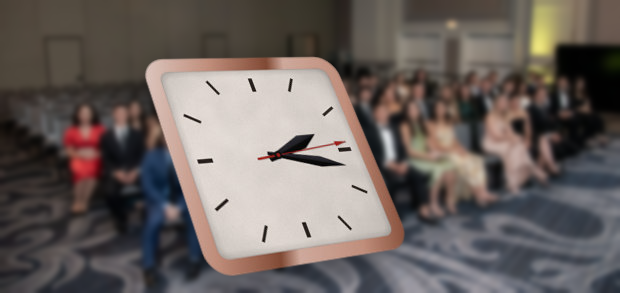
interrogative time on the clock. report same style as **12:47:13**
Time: **2:17:14**
